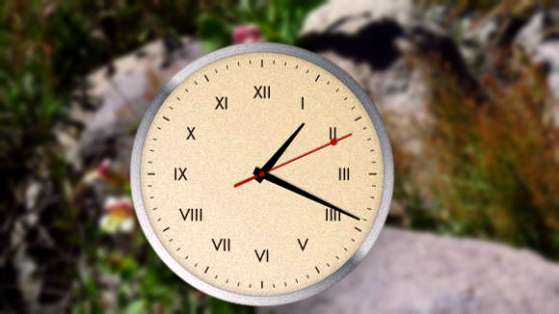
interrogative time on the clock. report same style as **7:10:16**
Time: **1:19:11**
